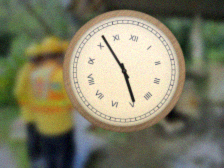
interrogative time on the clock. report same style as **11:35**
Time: **4:52**
